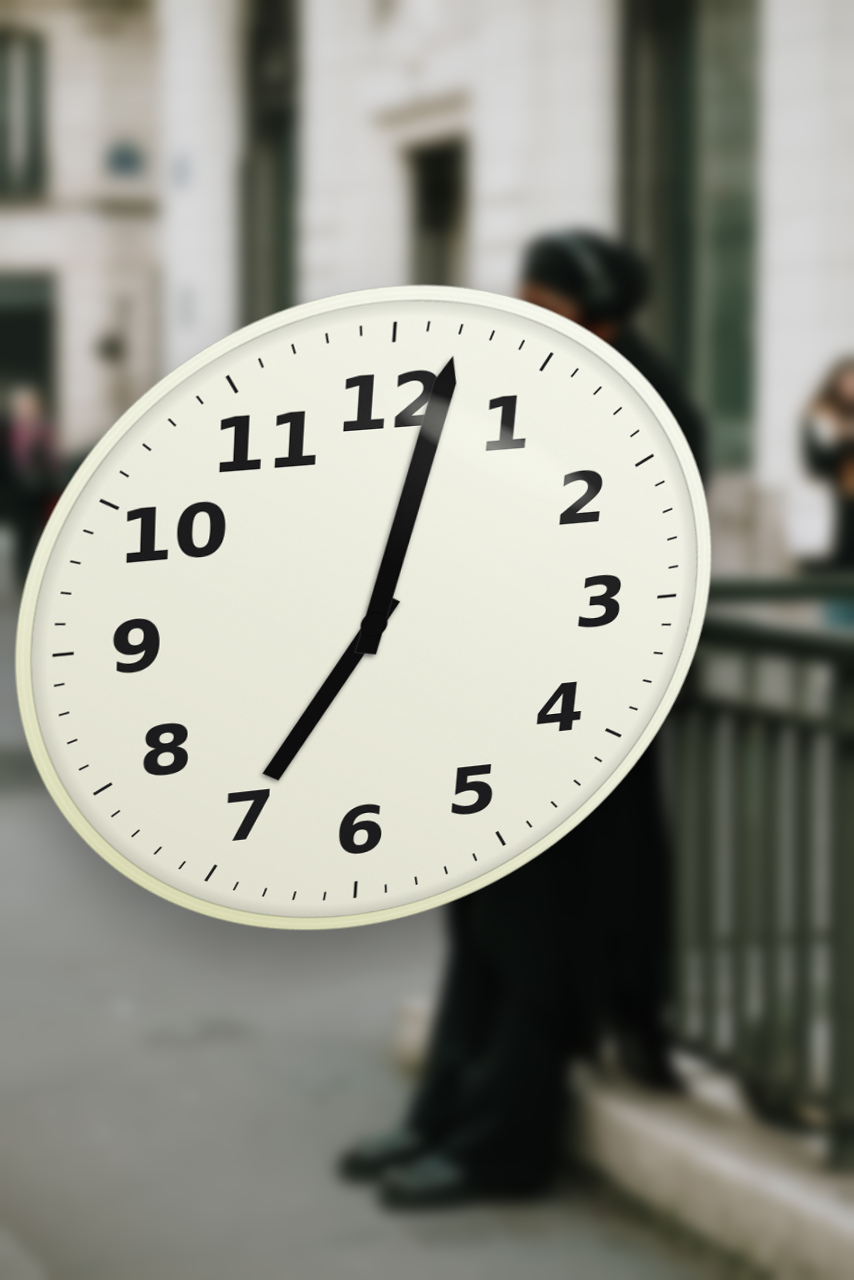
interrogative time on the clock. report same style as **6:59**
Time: **7:02**
